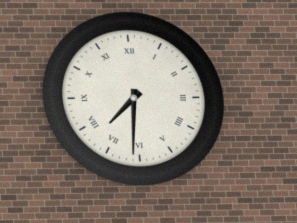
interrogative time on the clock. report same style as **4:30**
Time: **7:31**
